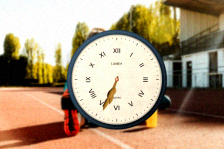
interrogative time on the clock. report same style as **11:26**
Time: **6:34**
